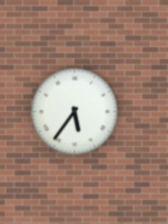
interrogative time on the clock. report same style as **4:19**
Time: **5:36**
